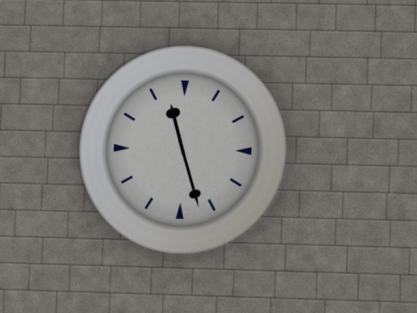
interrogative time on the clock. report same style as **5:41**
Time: **11:27**
